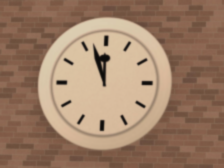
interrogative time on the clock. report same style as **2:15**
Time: **11:57**
